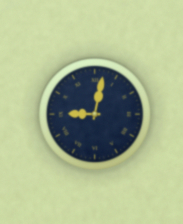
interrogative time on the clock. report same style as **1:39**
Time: **9:02**
